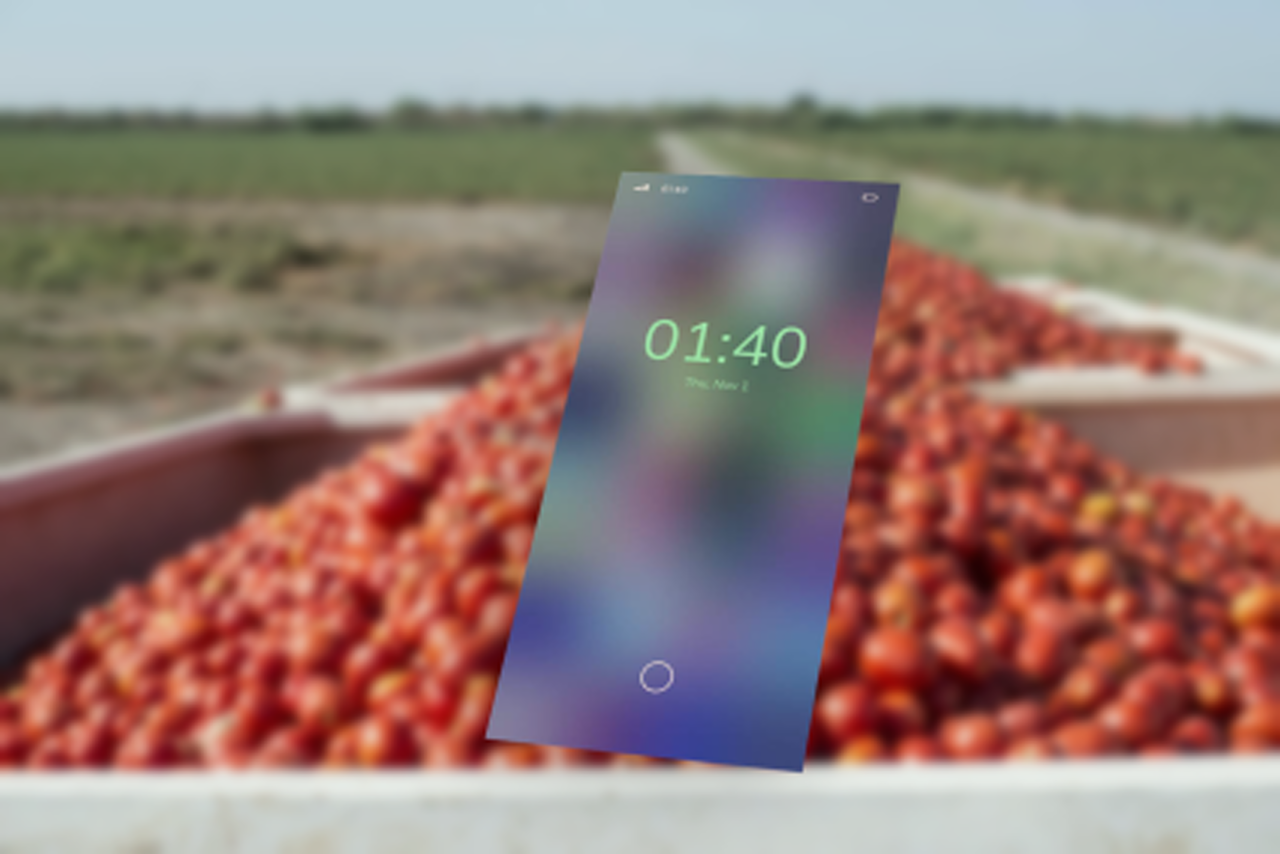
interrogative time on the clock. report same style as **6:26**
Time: **1:40**
